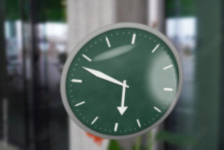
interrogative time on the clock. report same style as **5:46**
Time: **5:48**
